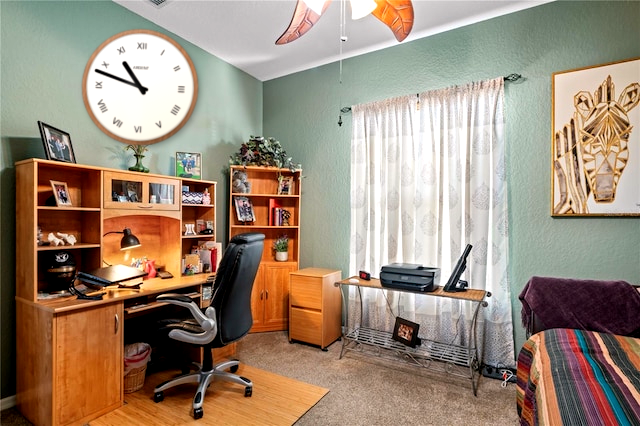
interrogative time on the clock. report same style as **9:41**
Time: **10:48**
